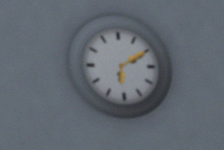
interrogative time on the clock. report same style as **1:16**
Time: **6:10**
